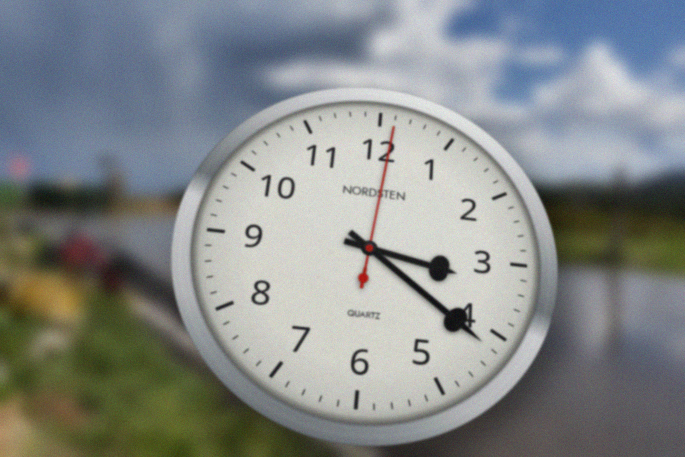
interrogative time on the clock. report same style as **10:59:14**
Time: **3:21:01**
